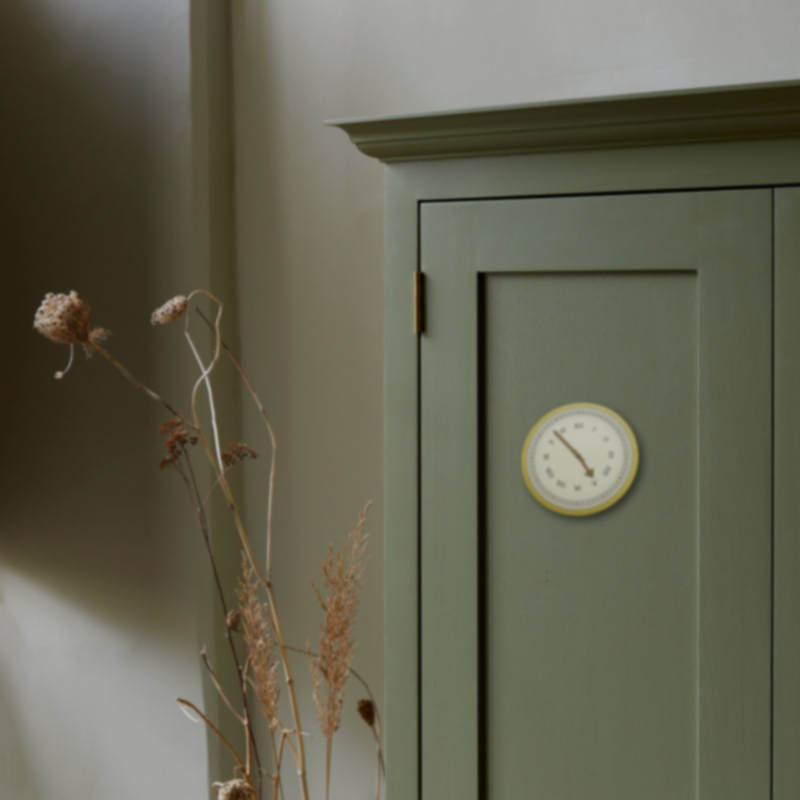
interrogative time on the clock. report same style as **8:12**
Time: **4:53**
